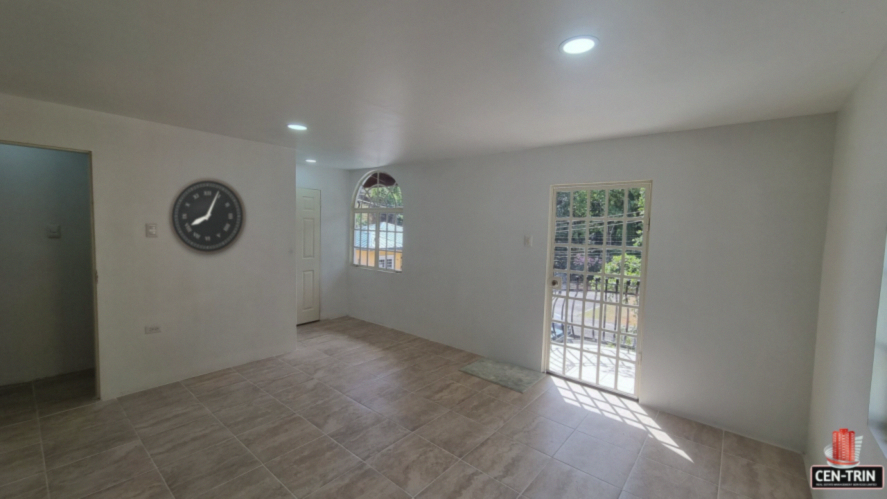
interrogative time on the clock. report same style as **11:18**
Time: **8:04**
